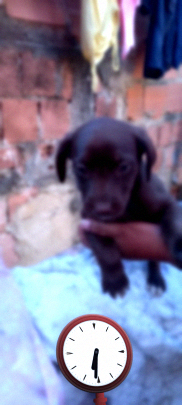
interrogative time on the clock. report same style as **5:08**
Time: **6:31**
